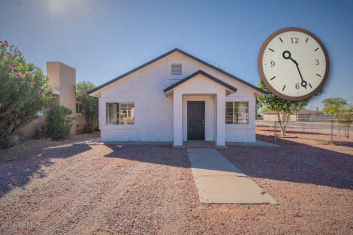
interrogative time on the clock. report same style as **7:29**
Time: **10:27**
